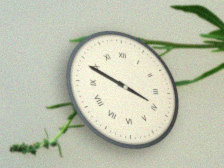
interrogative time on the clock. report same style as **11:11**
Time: **3:49**
